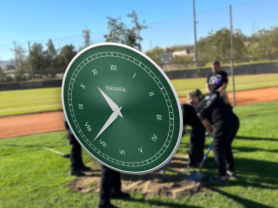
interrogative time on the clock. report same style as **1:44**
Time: **10:37**
